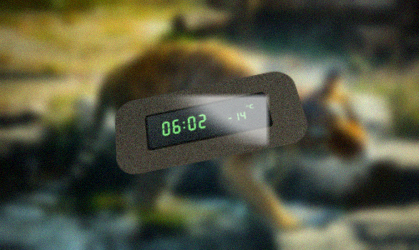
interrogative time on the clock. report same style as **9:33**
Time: **6:02**
